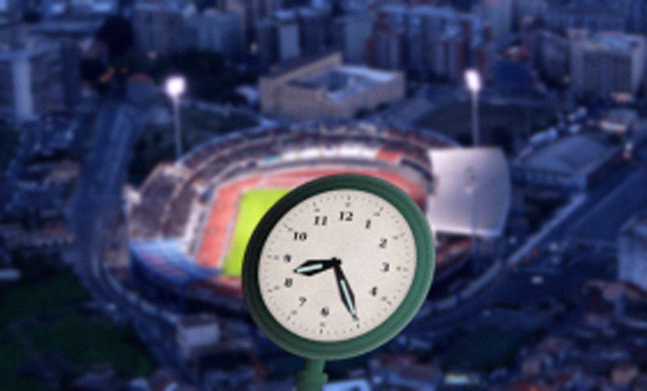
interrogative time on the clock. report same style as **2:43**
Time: **8:25**
